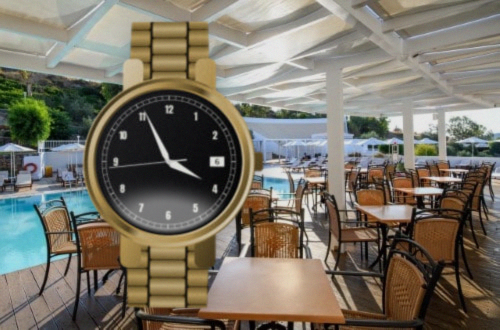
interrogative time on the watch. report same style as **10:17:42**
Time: **3:55:44**
